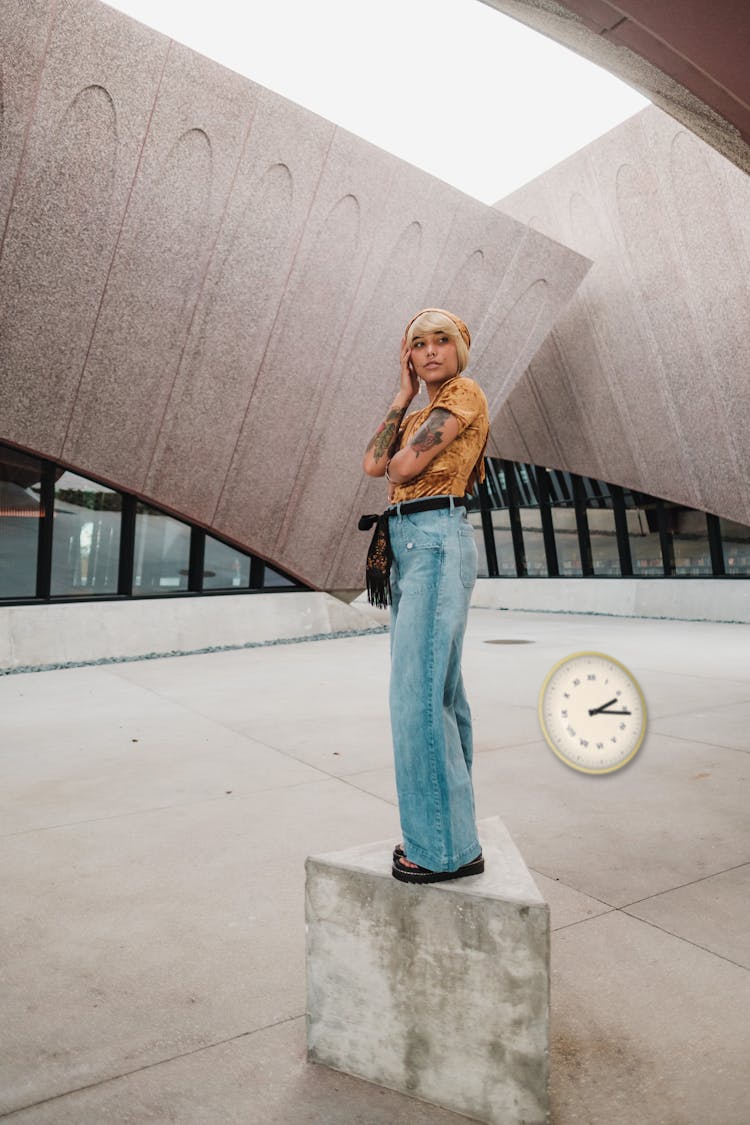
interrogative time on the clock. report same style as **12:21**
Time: **2:16**
